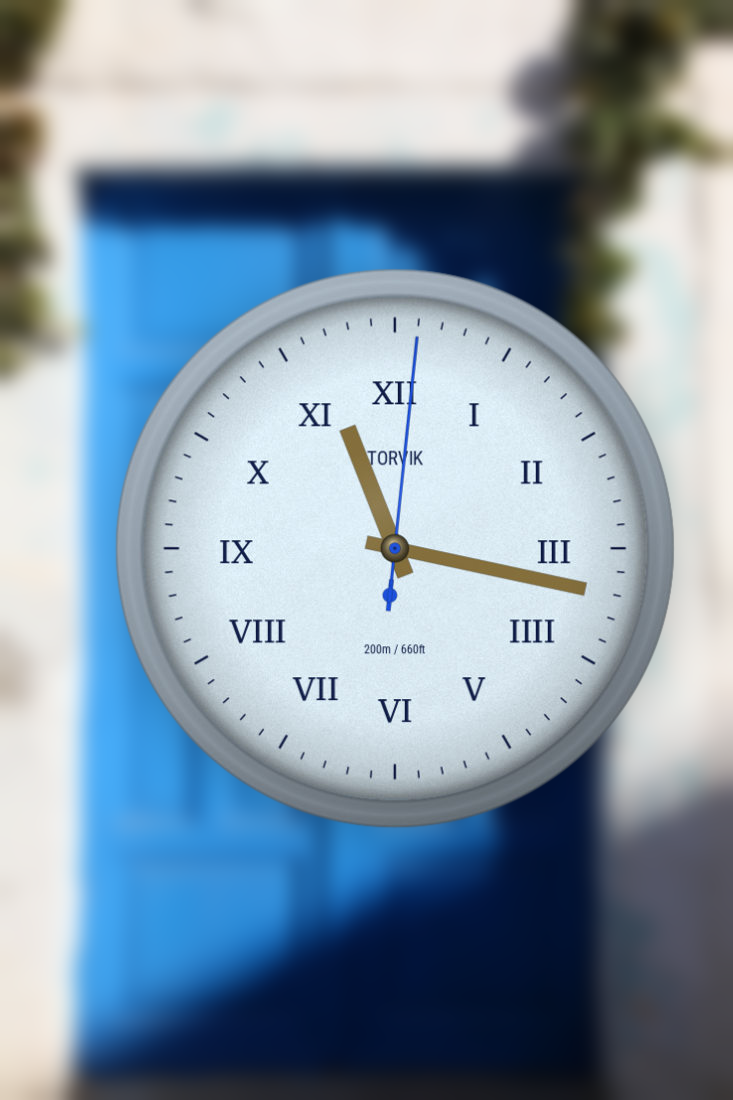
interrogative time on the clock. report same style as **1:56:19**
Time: **11:17:01**
